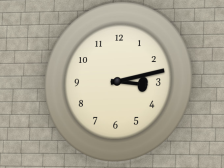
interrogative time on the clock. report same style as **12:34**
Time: **3:13**
